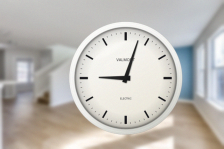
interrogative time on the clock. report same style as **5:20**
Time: **9:03**
